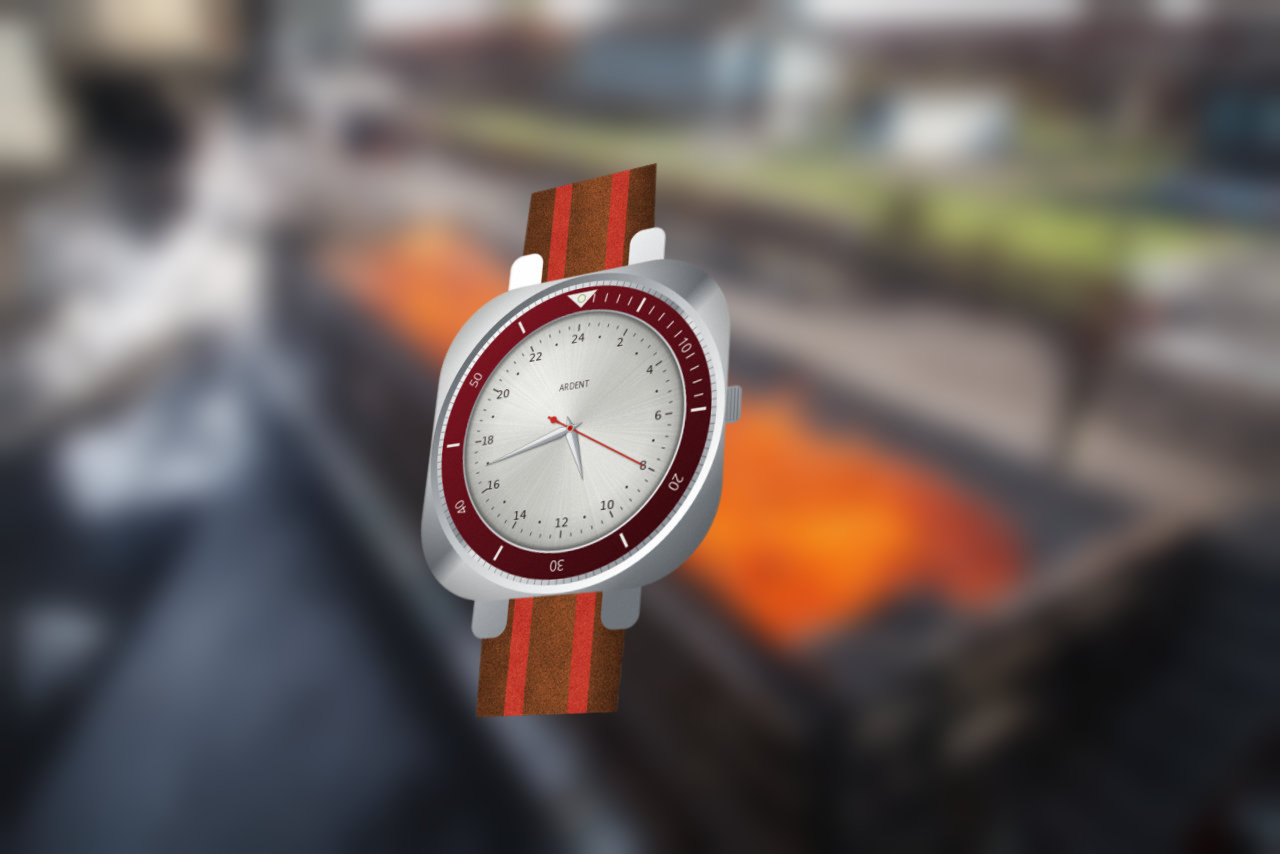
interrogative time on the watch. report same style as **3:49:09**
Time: **10:42:20**
